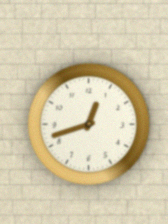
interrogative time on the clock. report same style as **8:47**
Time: **12:42**
